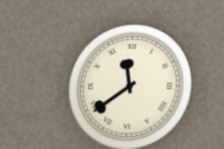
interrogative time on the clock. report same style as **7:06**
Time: **11:39**
